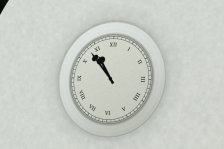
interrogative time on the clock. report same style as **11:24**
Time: **10:53**
